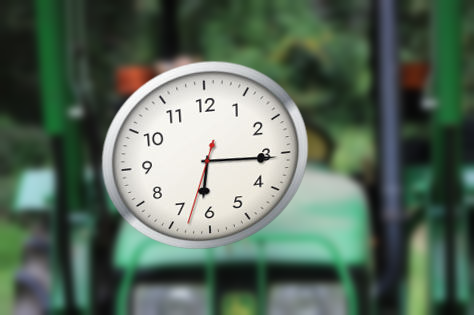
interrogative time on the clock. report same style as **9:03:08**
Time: **6:15:33**
